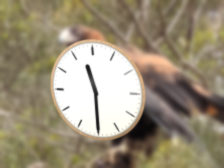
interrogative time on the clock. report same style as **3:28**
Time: **11:30**
